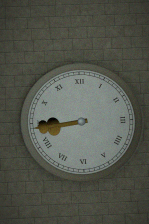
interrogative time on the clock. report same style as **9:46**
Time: **8:44**
